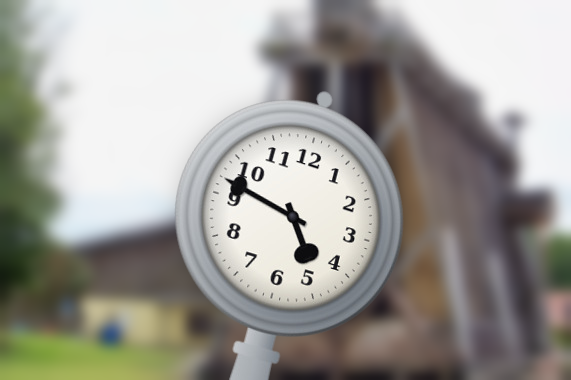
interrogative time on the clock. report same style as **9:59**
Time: **4:47**
